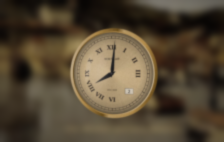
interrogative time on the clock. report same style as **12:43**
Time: **8:01**
